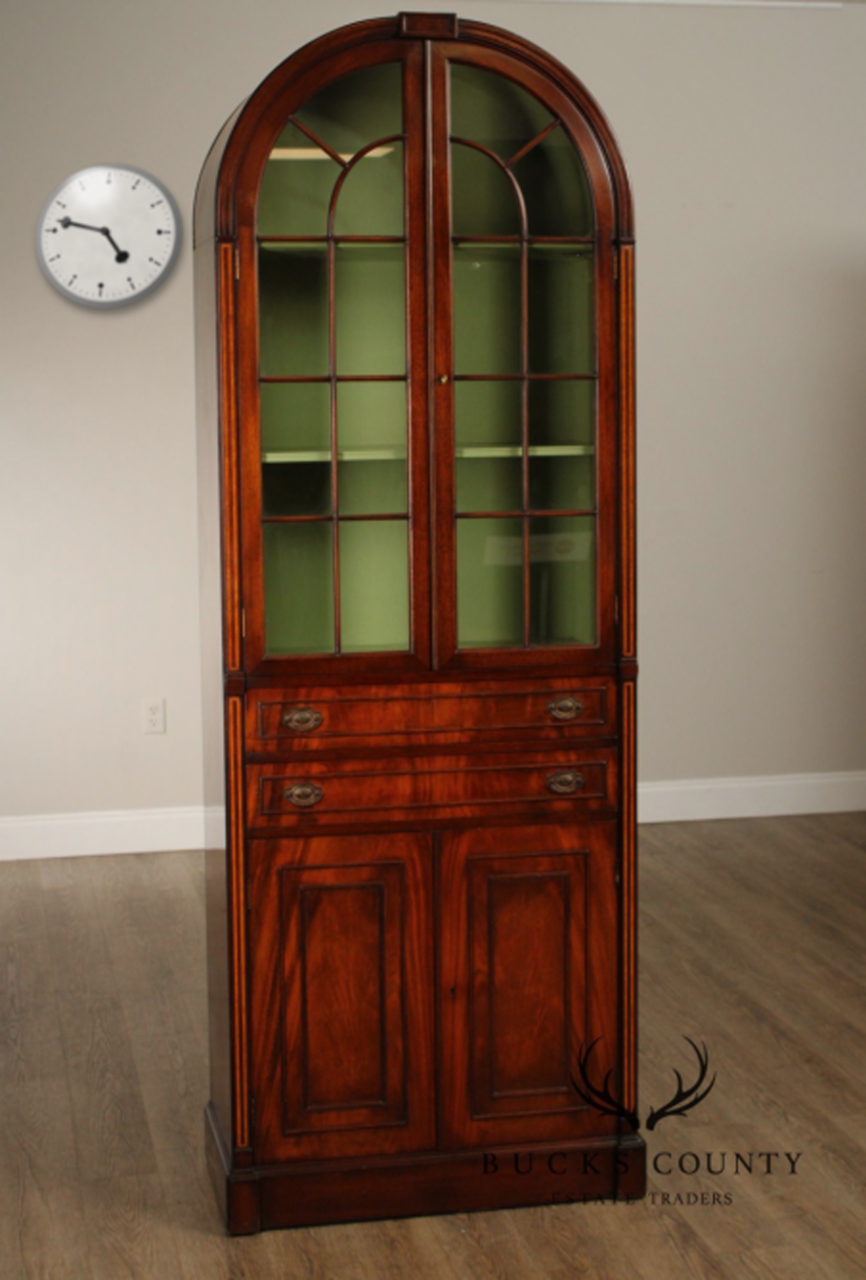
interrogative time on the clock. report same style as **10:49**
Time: **4:47**
